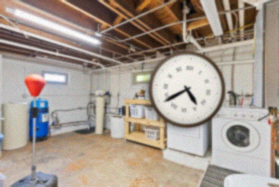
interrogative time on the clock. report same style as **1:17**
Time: **4:39**
